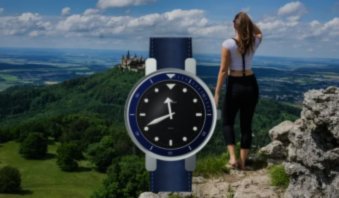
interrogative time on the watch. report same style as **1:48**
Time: **11:41**
